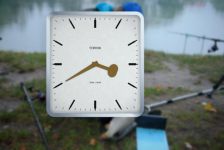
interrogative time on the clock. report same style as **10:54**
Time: **3:40**
